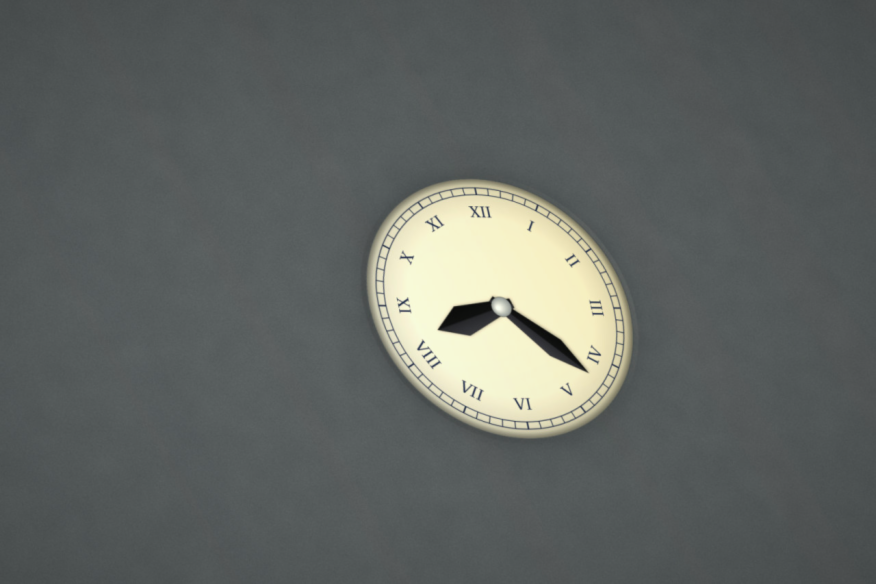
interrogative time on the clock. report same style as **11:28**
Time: **8:22**
